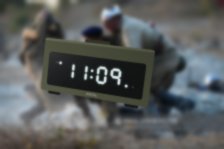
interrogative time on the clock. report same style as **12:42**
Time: **11:09**
